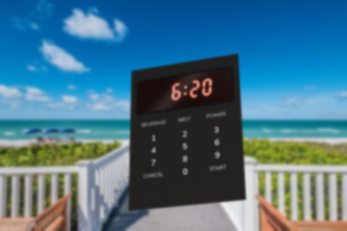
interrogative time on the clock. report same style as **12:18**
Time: **6:20**
